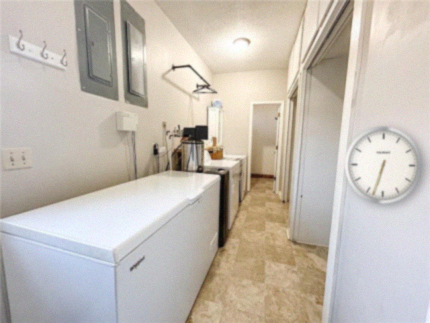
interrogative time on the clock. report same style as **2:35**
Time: **6:33**
